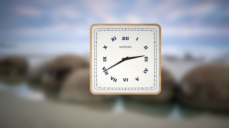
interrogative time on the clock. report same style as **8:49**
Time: **2:40**
